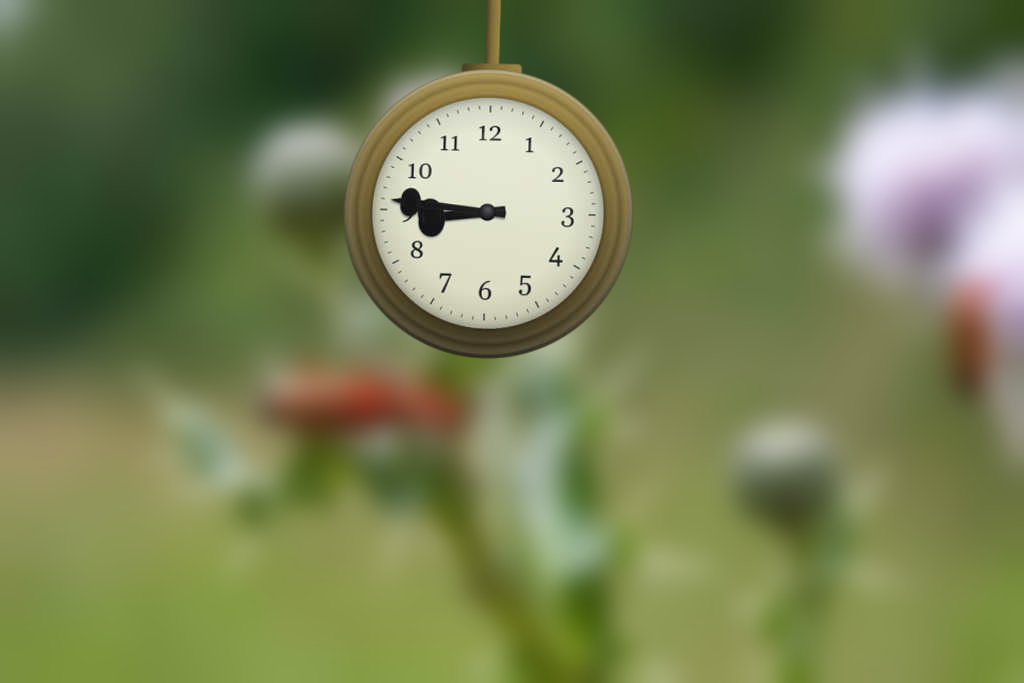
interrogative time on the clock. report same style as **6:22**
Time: **8:46**
